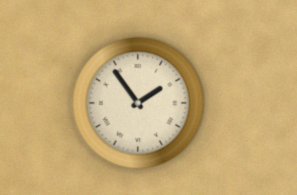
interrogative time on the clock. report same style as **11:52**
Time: **1:54**
